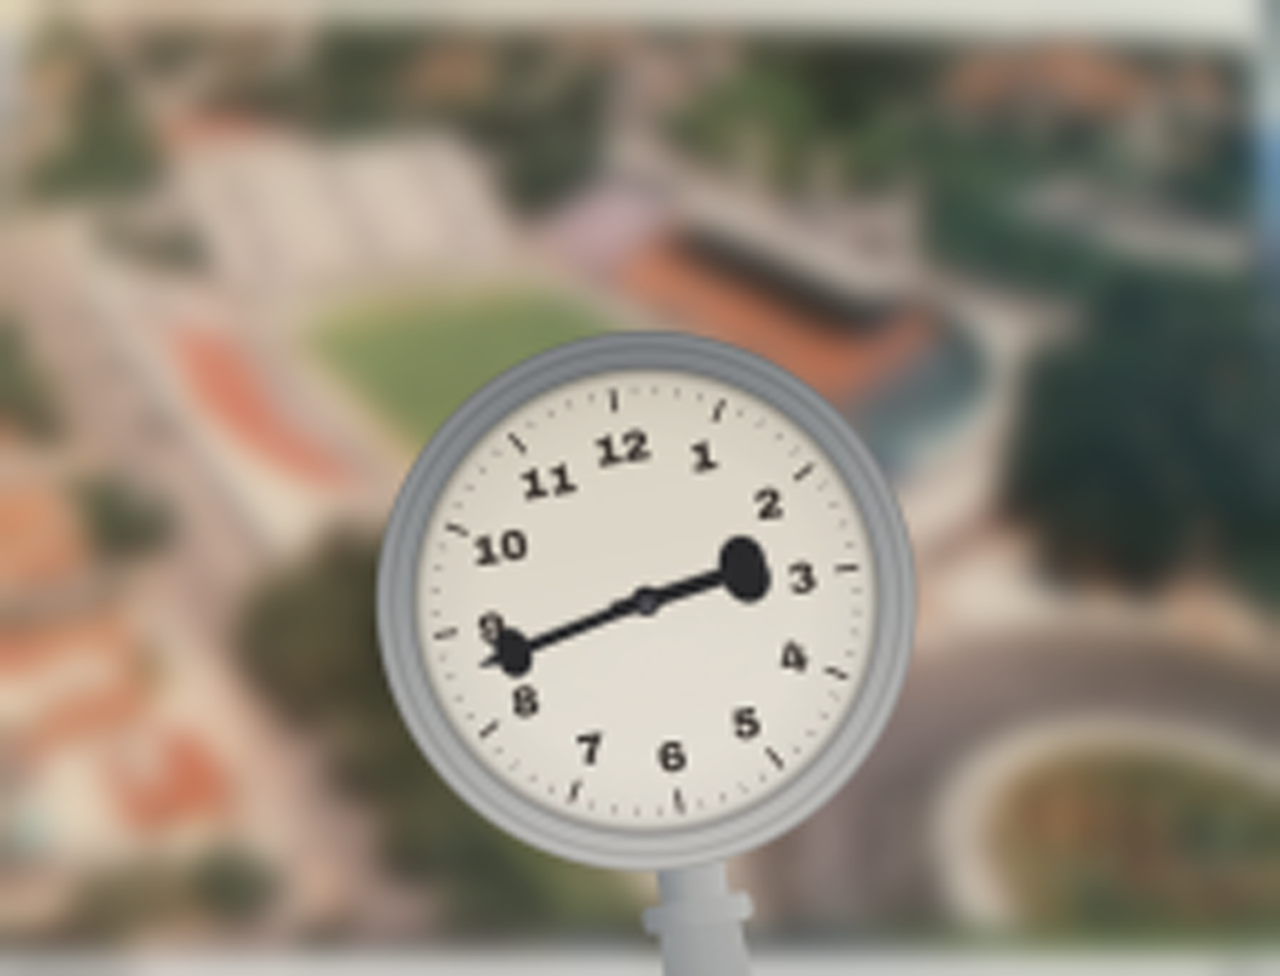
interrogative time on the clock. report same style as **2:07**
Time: **2:43**
